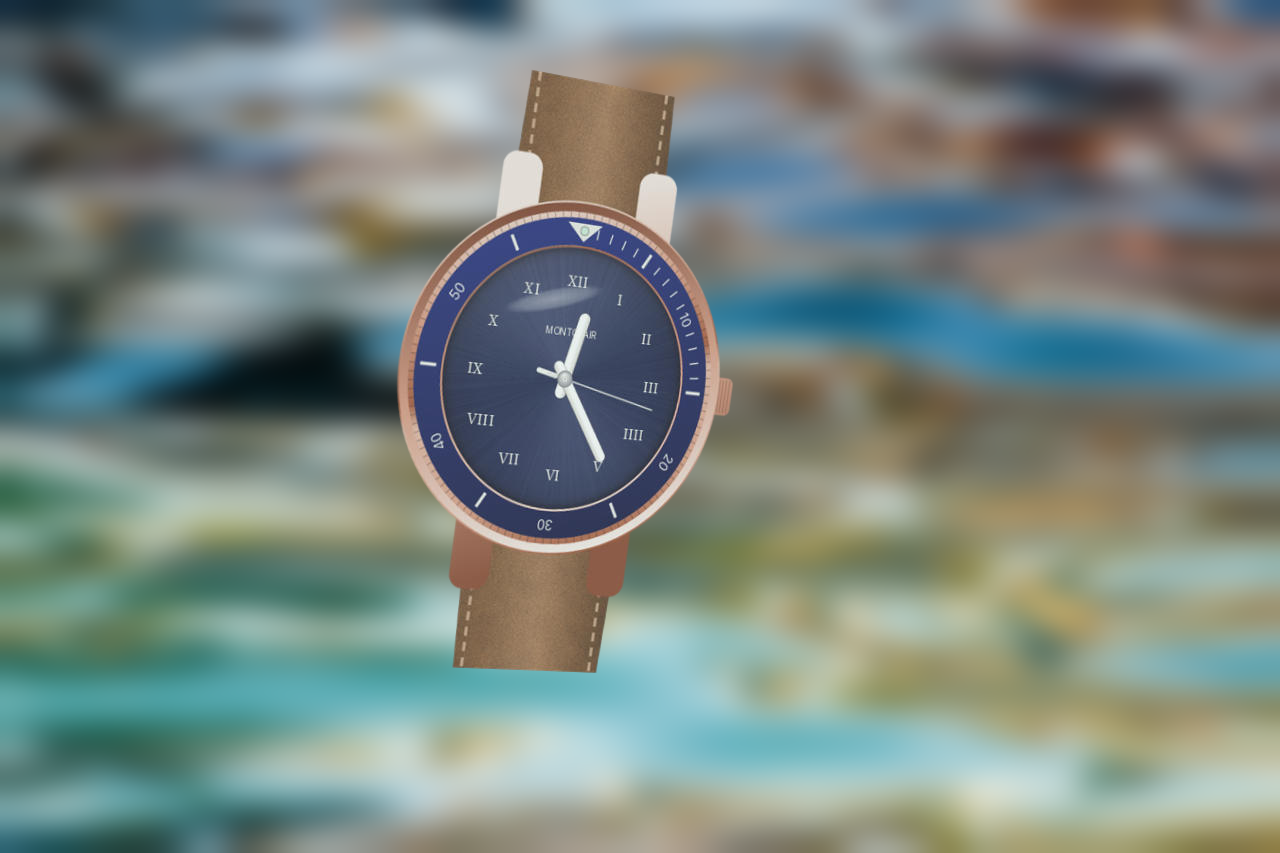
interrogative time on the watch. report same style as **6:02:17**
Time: **12:24:17**
